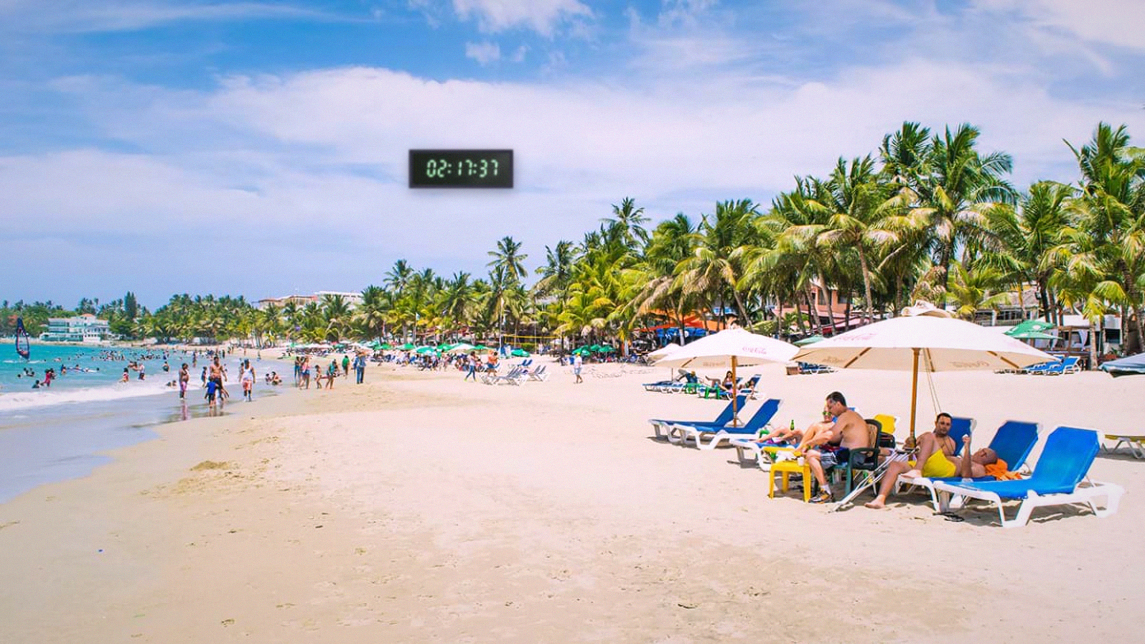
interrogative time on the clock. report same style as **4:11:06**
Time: **2:17:37**
